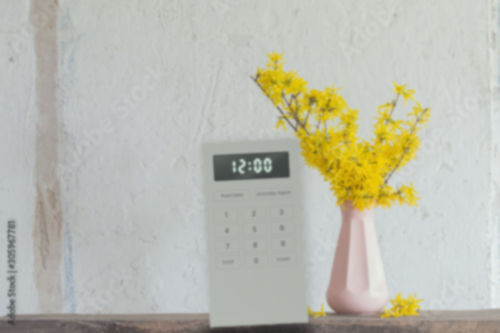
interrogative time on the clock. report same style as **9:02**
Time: **12:00**
